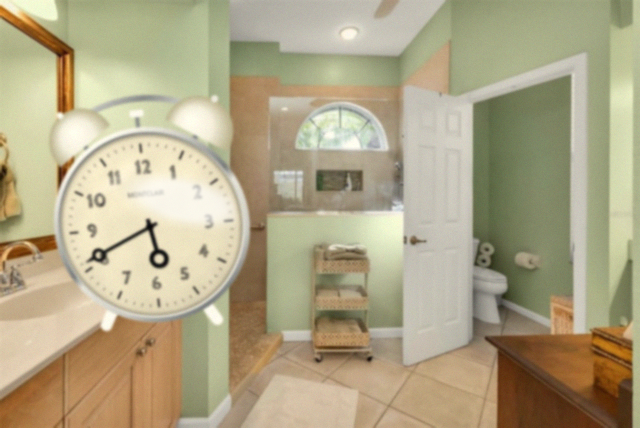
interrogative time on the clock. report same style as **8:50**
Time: **5:41**
